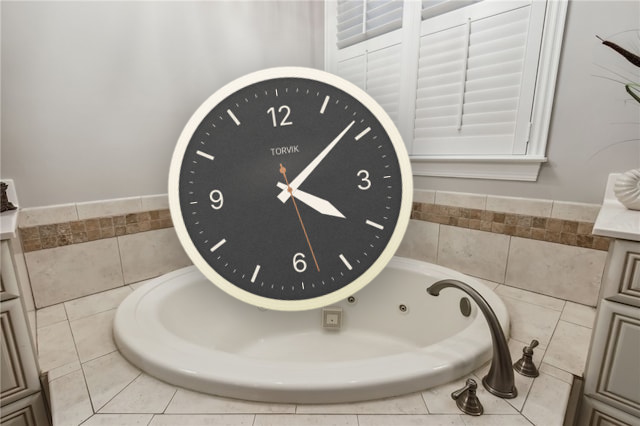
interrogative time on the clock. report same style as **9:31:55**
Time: **4:08:28**
